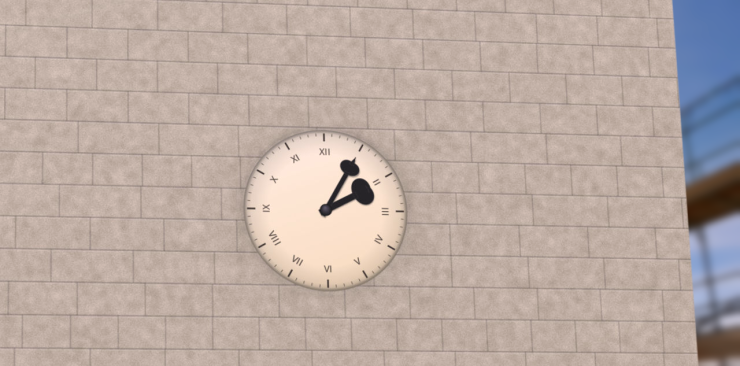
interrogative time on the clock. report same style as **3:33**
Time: **2:05**
